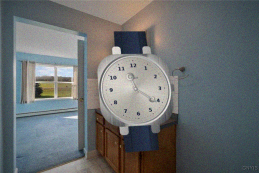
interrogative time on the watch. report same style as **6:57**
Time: **11:21**
